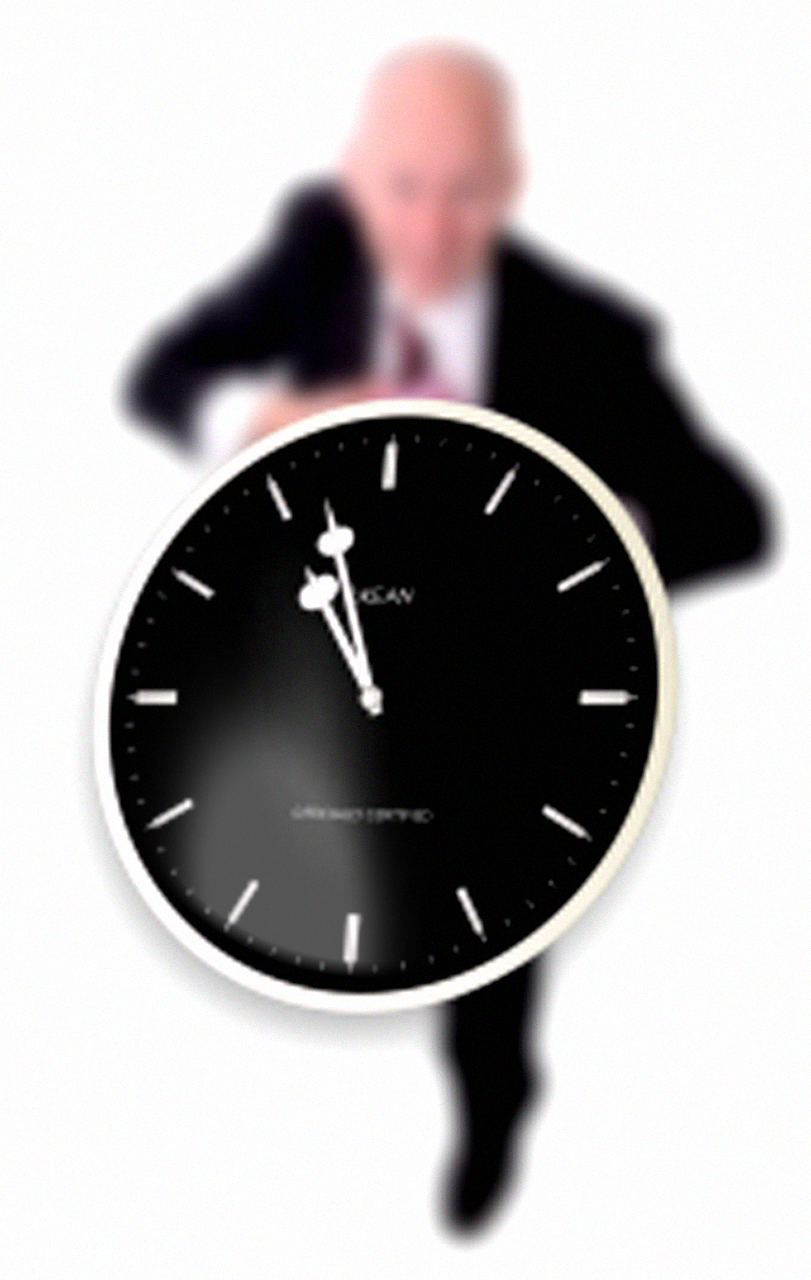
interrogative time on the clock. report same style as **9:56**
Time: **10:57**
